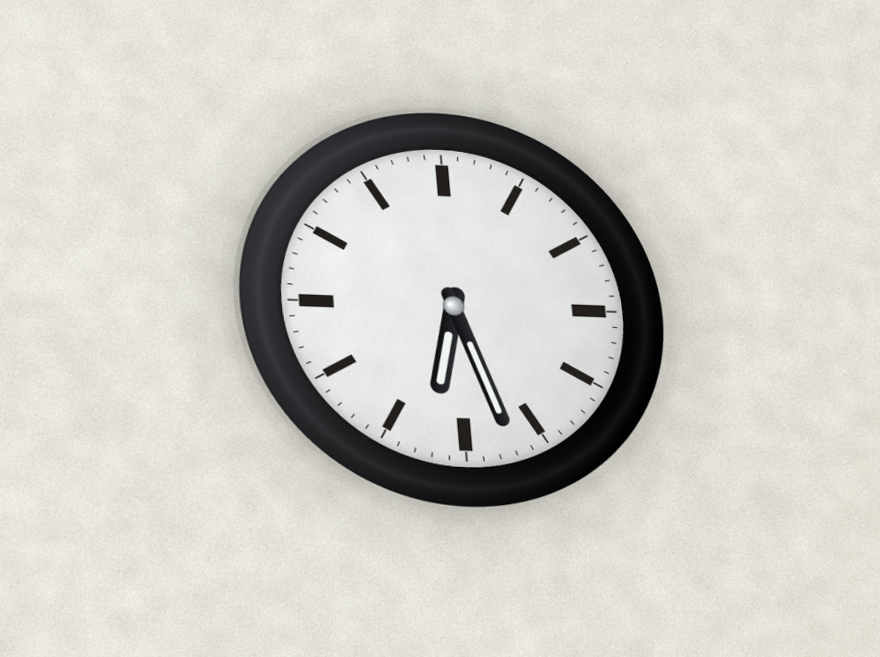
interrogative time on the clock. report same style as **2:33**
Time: **6:27**
